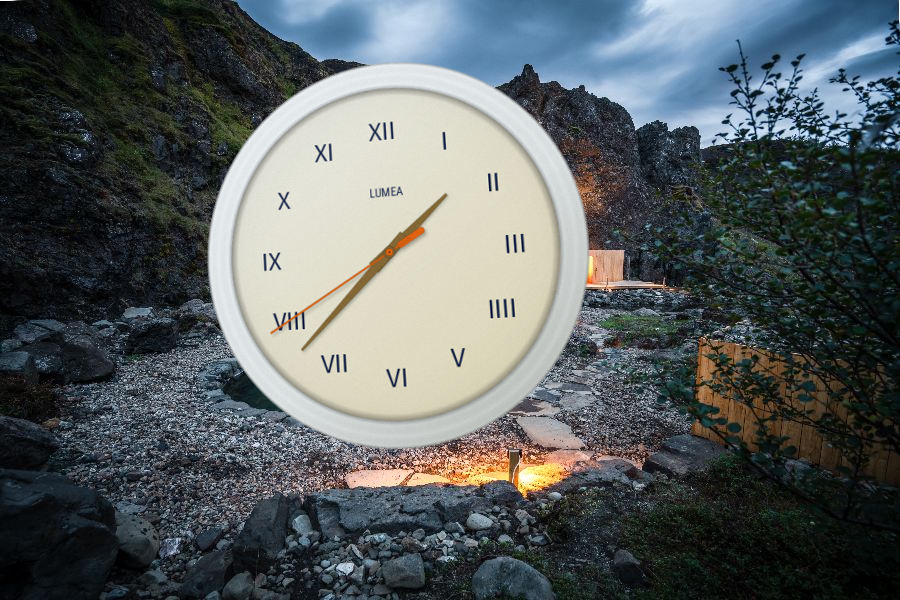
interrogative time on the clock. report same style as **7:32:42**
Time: **1:37:40**
